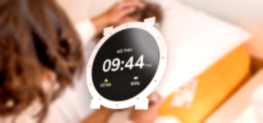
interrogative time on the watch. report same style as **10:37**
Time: **9:44**
